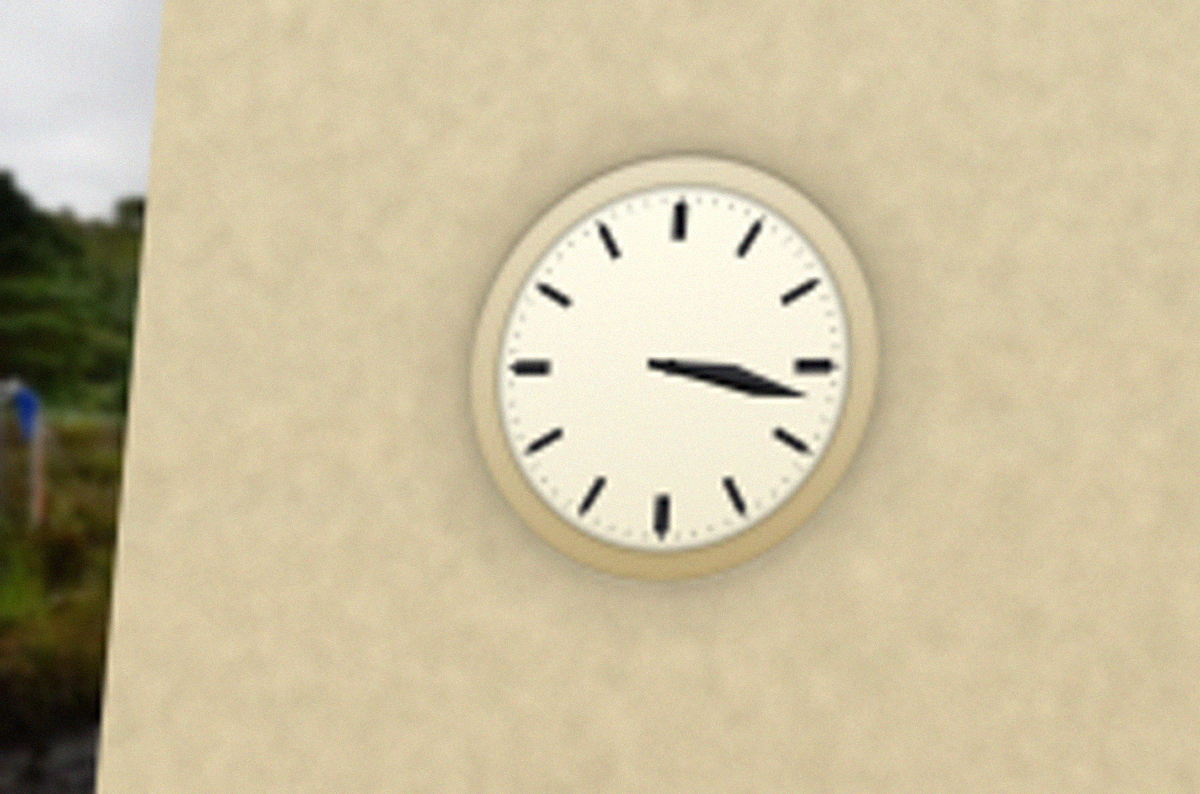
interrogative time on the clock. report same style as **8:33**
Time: **3:17**
